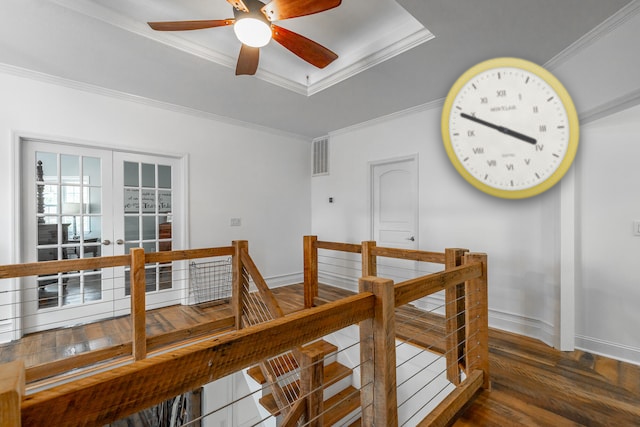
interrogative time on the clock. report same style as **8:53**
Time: **3:49**
